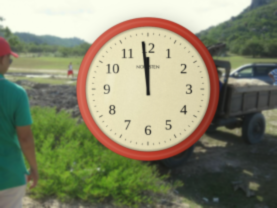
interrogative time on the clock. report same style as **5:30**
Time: **11:59**
